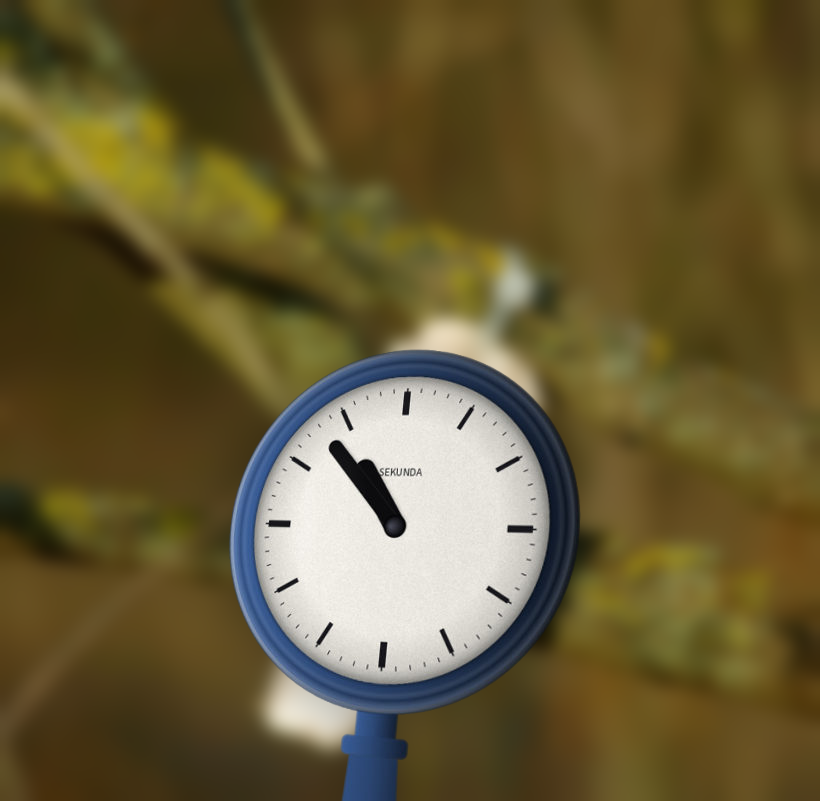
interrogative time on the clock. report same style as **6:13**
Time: **10:53**
